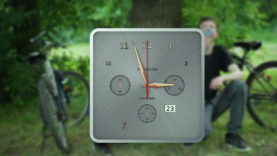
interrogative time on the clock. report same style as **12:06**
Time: **2:57**
